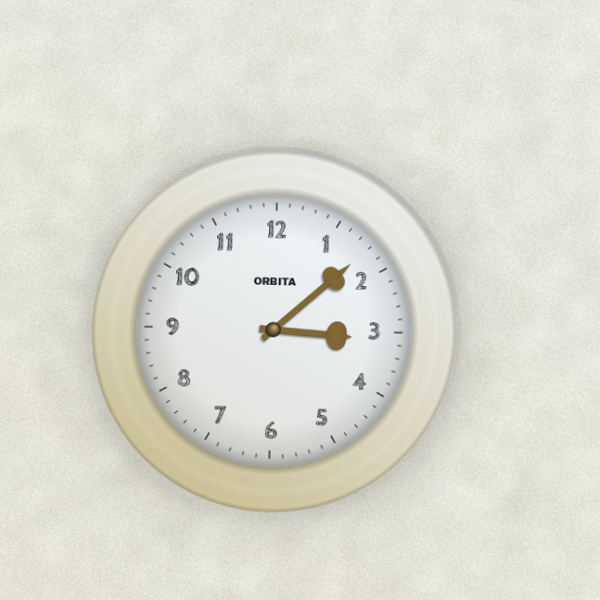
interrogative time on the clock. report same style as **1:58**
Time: **3:08**
